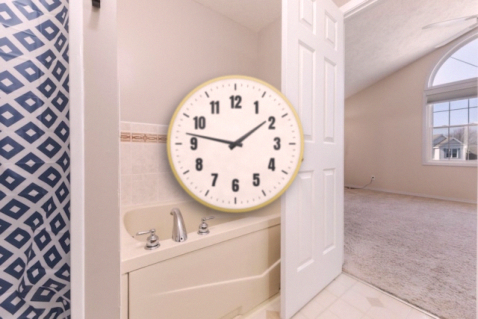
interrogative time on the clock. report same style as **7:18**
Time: **1:47**
